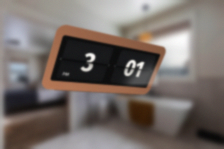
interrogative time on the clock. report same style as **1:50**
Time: **3:01**
